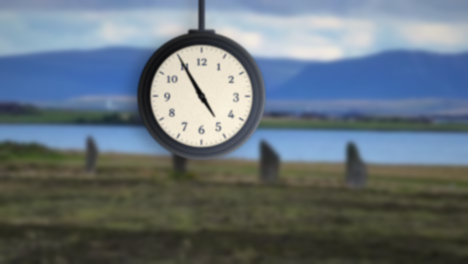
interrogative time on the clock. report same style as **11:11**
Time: **4:55**
